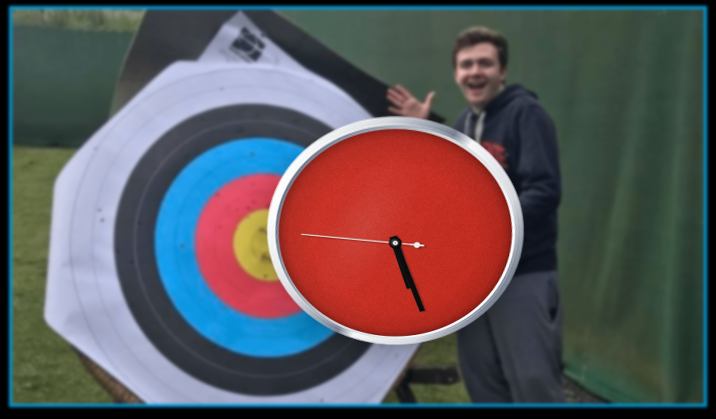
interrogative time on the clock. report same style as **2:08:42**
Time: **5:26:46**
